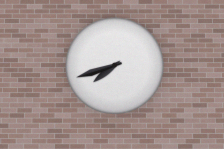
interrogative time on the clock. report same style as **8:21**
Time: **7:42**
